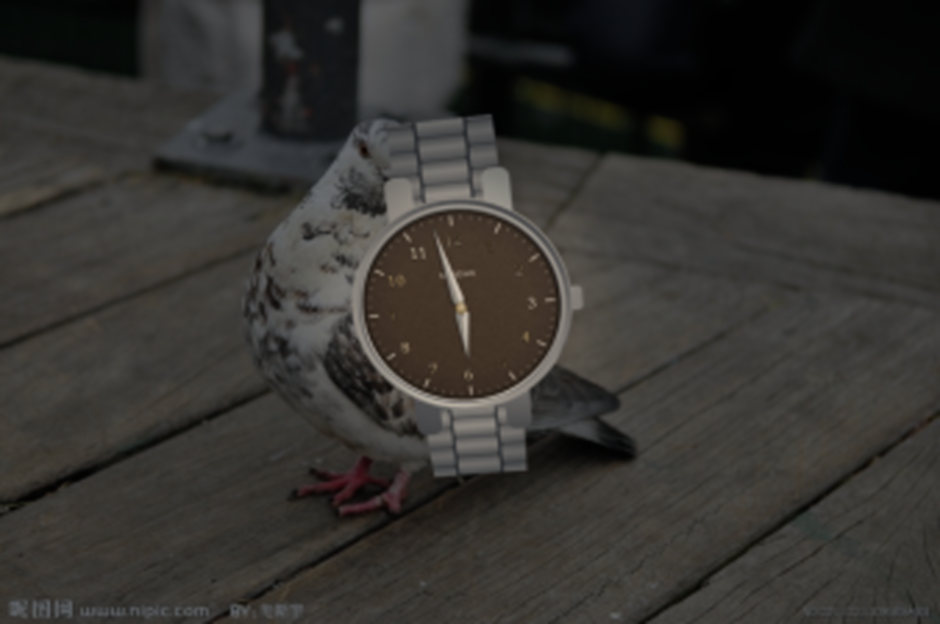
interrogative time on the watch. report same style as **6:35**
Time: **5:58**
